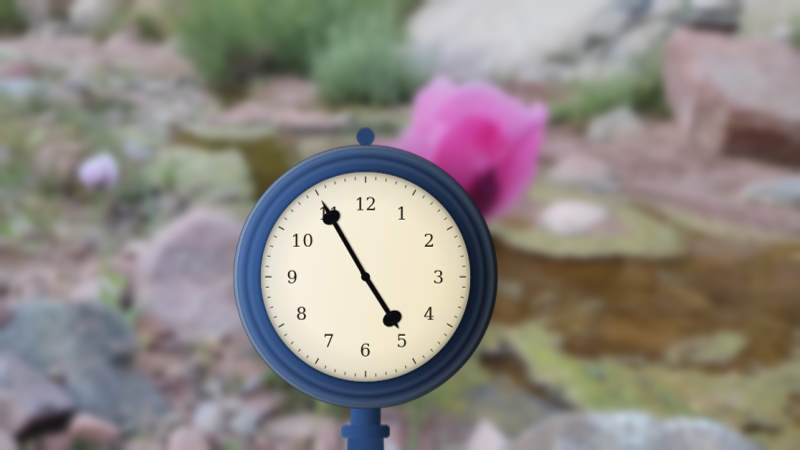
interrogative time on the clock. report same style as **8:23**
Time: **4:55**
